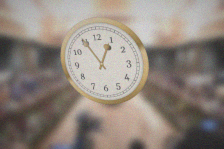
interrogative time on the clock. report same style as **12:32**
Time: **12:55**
